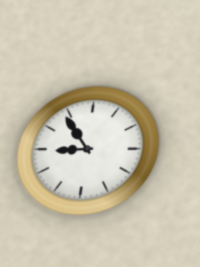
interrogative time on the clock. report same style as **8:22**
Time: **8:54**
